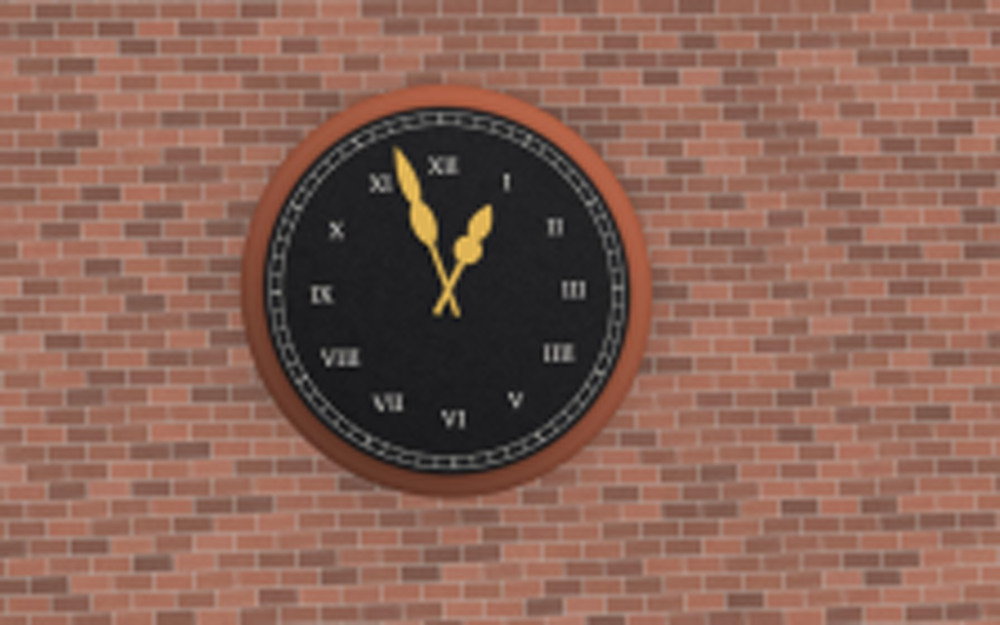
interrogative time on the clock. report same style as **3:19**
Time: **12:57**
